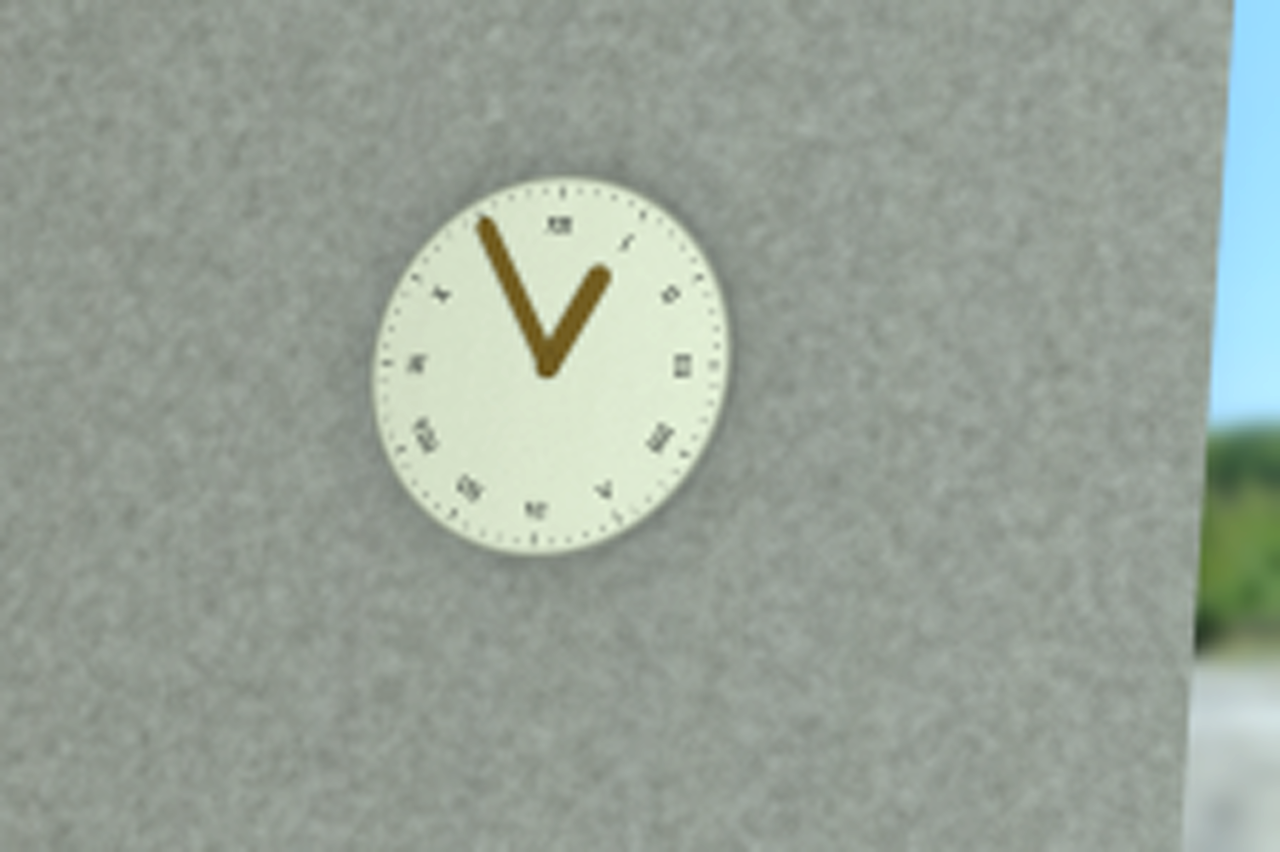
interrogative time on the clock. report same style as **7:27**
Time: **12:55**
